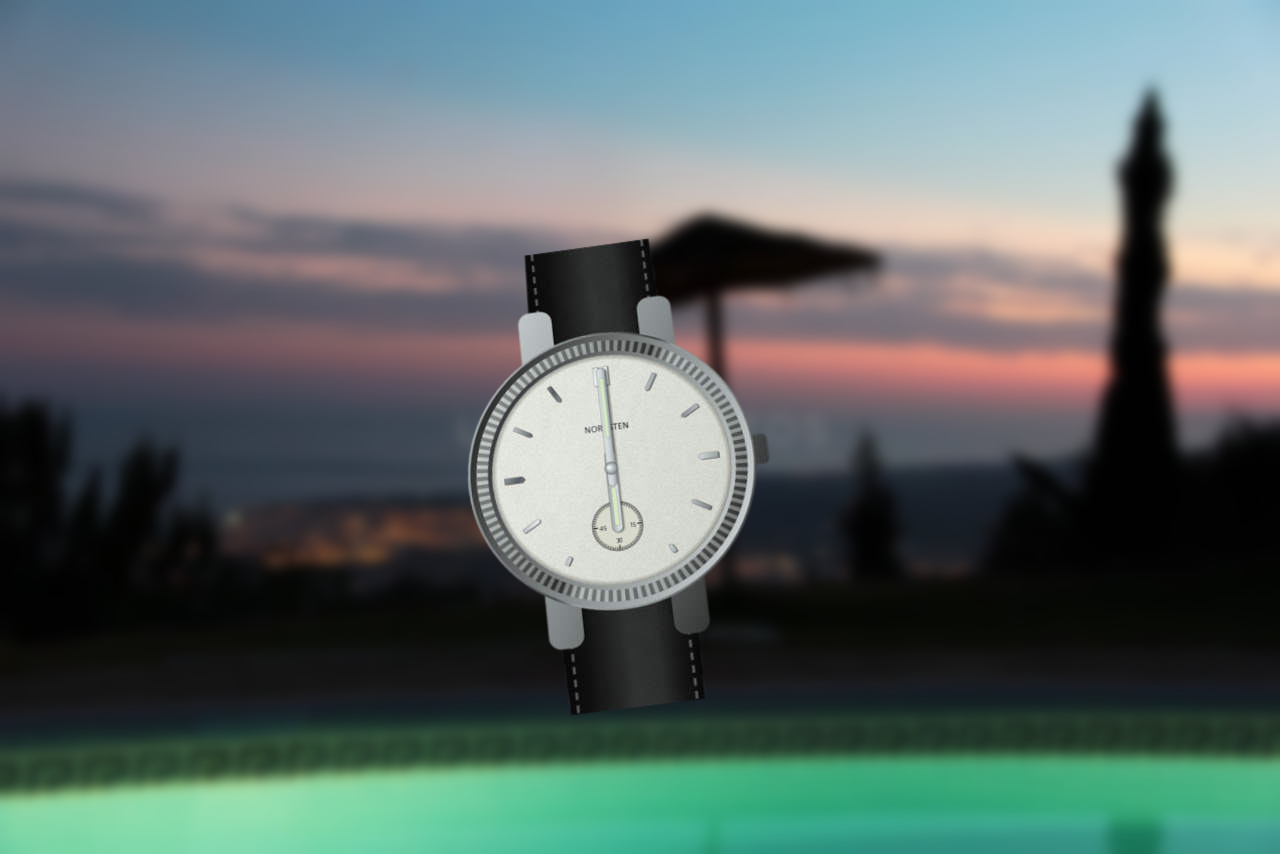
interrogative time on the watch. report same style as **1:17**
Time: **6:00**
